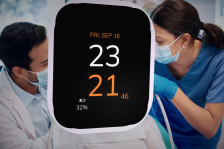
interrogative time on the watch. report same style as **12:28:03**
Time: **23:21:46**
